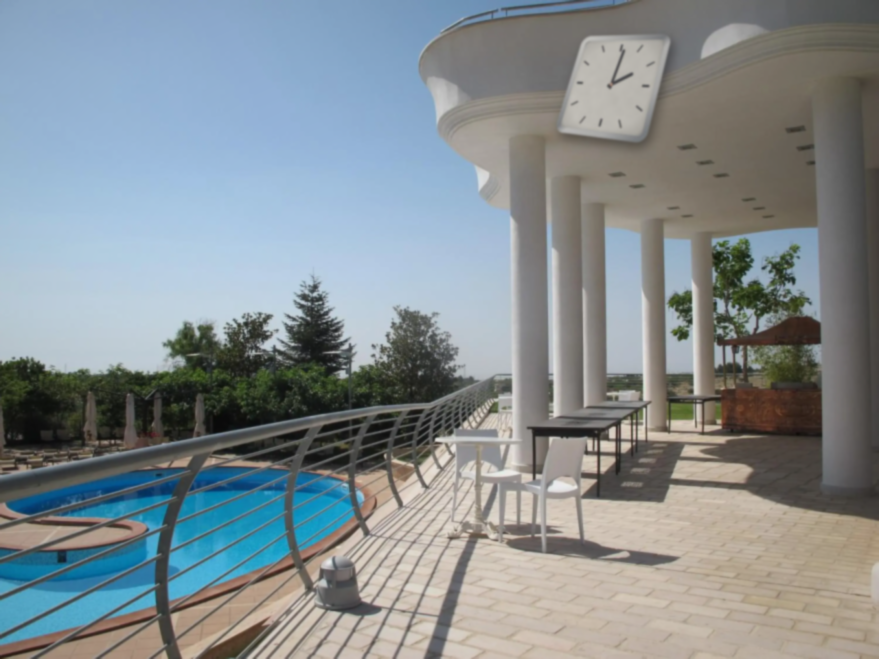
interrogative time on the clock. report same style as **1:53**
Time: **2:01**
